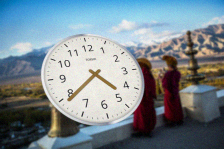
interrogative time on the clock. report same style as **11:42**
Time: **4:39**
